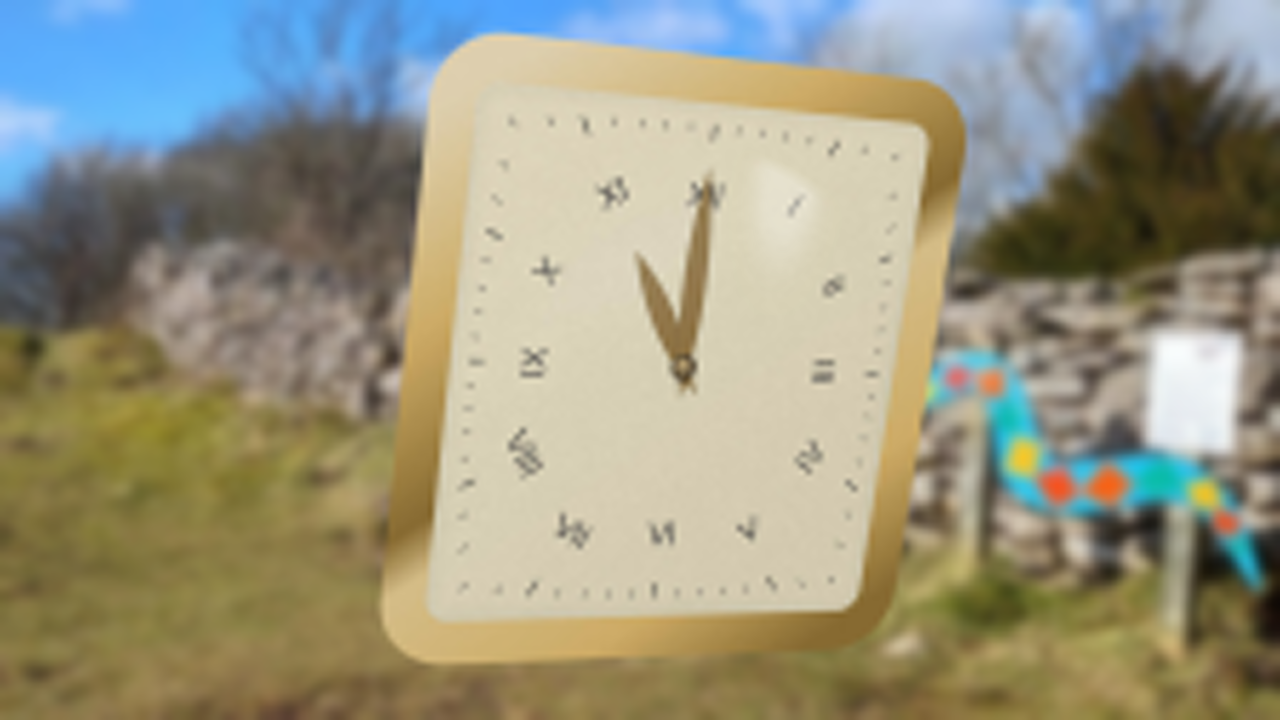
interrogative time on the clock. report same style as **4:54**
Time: **11:00**
